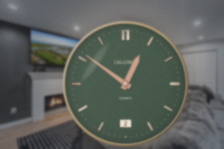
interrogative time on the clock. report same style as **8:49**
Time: **12:51**
